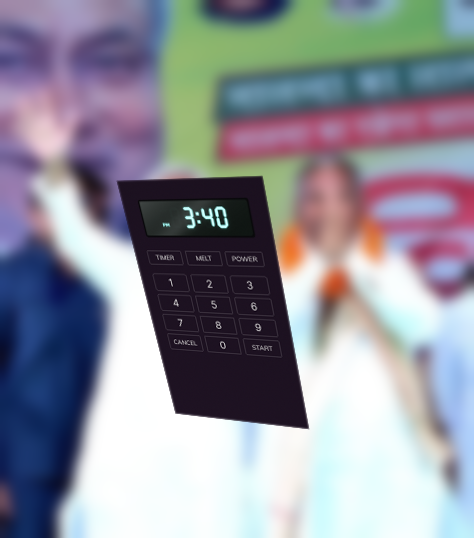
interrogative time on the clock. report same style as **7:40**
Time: **3:40**
